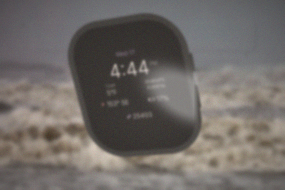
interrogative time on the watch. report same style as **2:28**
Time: **4:44**
